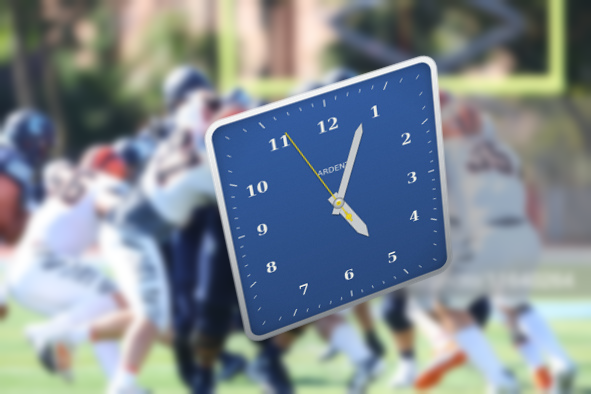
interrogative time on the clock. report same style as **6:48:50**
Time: **5:03:56**
